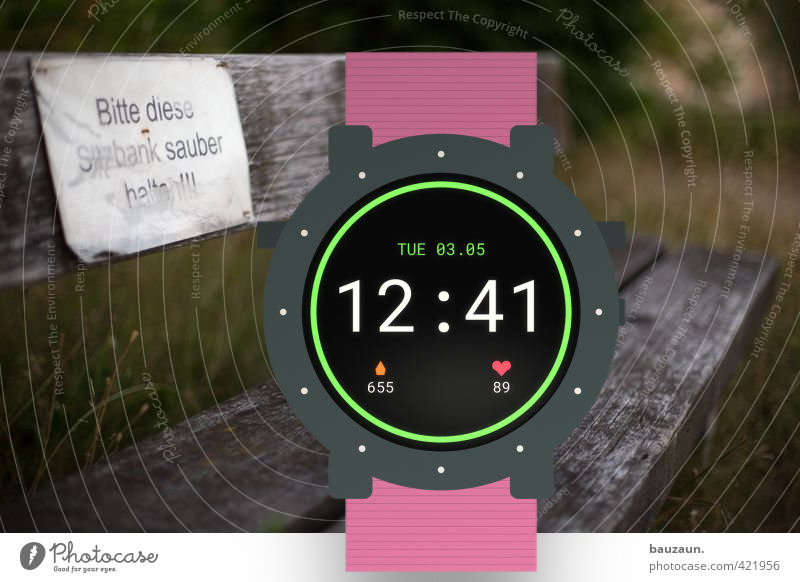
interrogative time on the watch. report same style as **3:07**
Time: **12:41**
